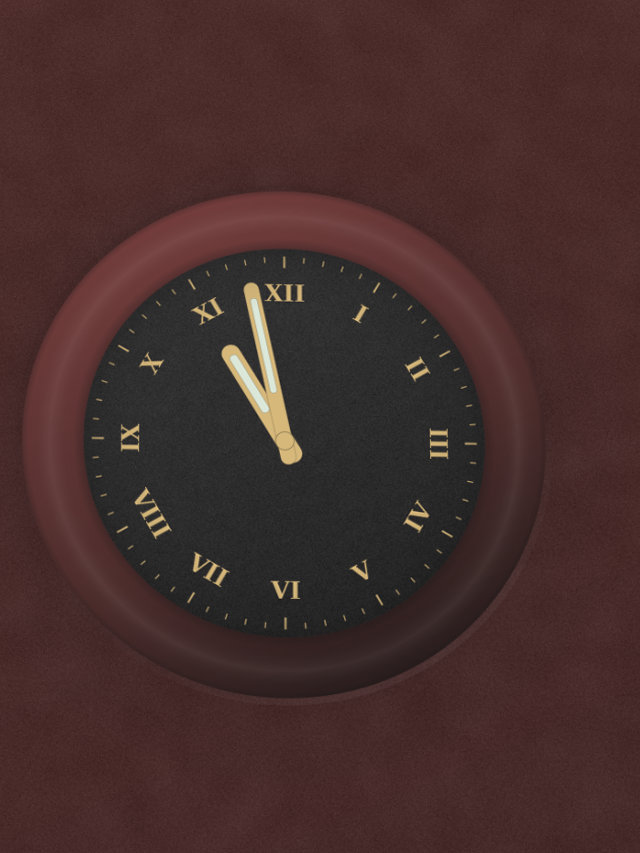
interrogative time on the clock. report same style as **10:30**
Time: **10:58**
